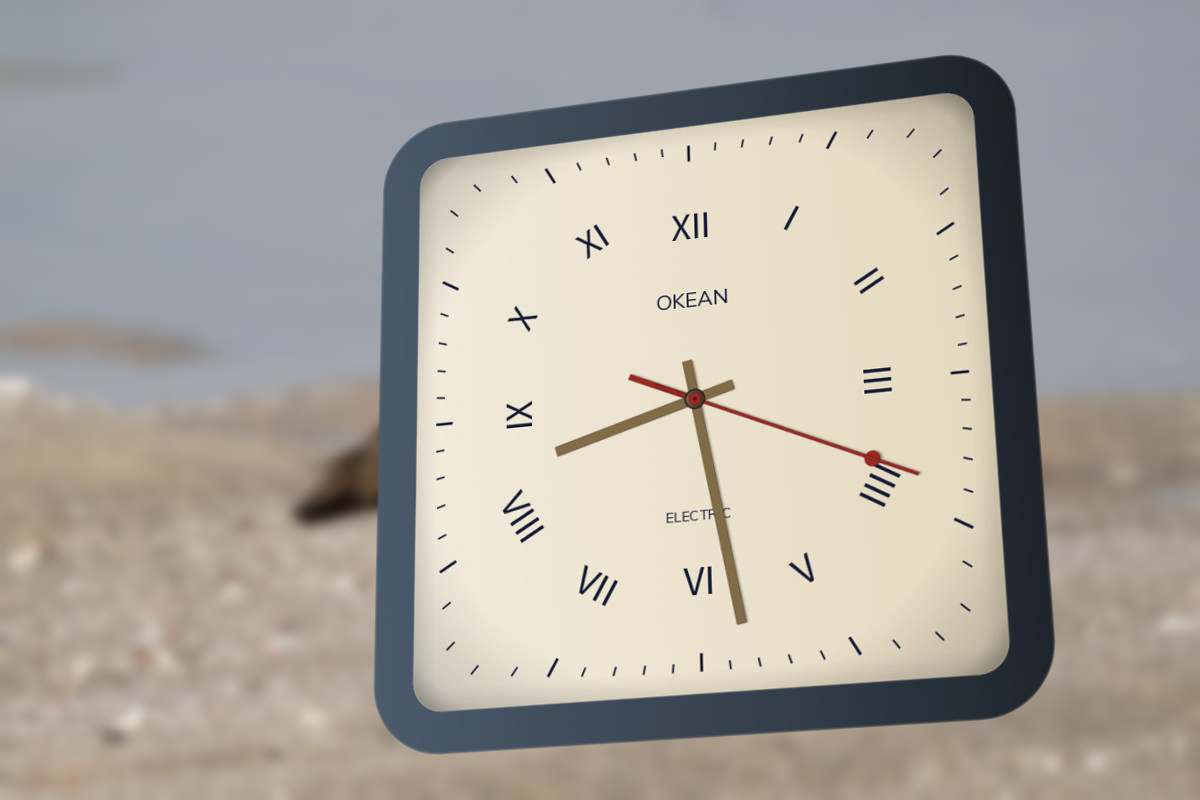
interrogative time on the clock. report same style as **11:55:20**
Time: **8:28:19**
